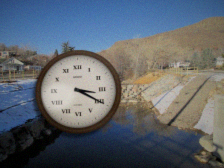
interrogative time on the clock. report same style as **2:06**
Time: **3:20**
